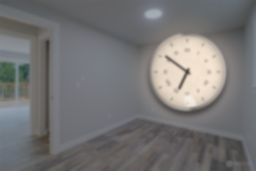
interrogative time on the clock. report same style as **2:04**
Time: **6:51**
